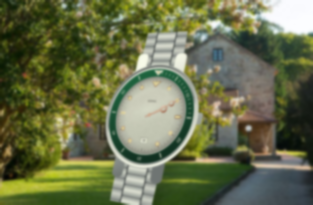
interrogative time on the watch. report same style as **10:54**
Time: **2:10**
